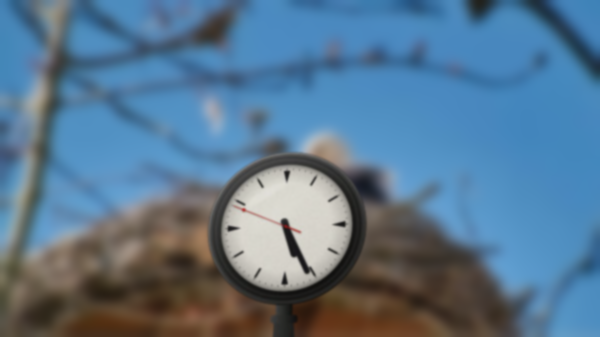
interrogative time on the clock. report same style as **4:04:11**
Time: **5:25:49**
